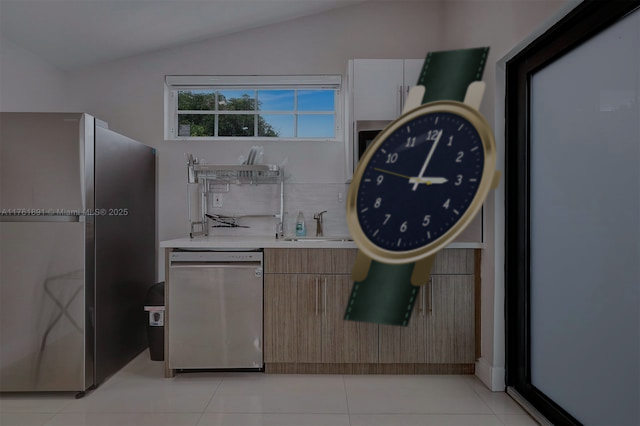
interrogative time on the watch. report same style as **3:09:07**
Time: **3:01:47**
